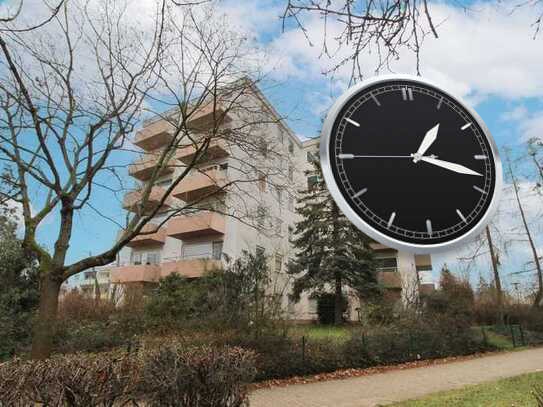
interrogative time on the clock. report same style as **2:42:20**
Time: **1:17:45**
